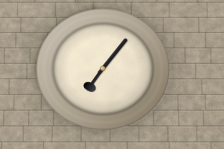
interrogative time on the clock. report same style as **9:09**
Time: **7:06**
